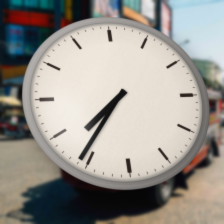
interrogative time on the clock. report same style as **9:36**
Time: **7:36**
